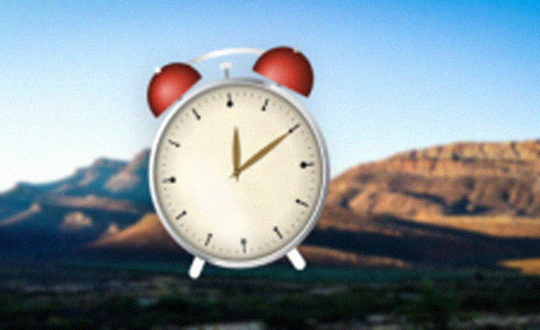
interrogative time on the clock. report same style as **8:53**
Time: **12:10**
